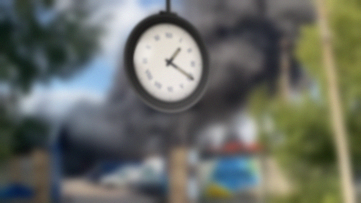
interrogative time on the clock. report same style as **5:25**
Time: **1:20**
